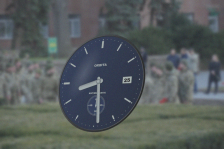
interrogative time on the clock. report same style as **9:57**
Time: **8:29**
